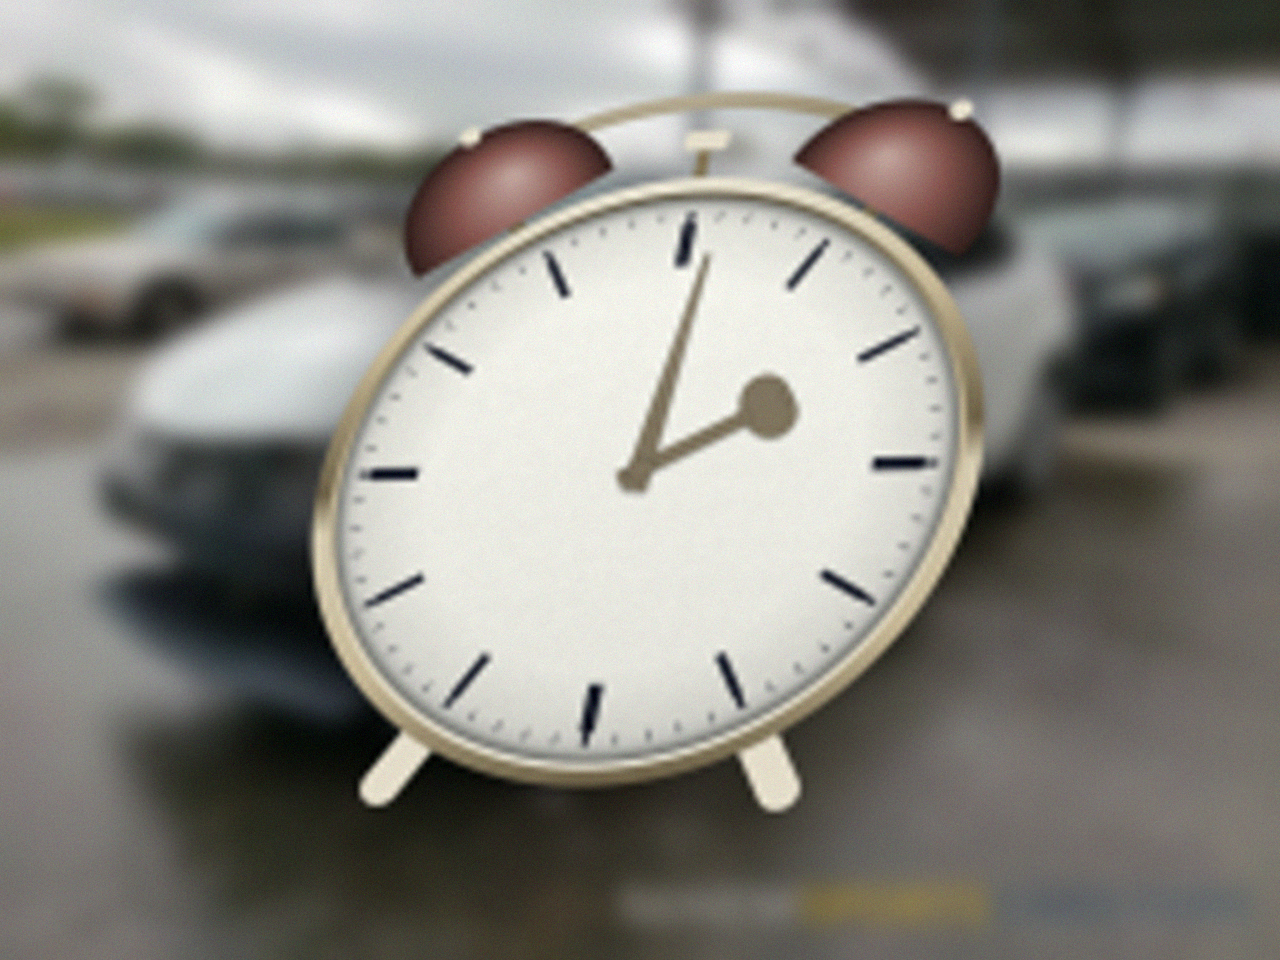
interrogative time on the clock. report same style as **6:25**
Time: **2:01**
